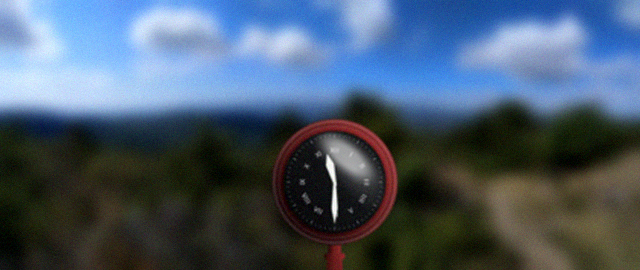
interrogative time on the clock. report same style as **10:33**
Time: **11:30**
